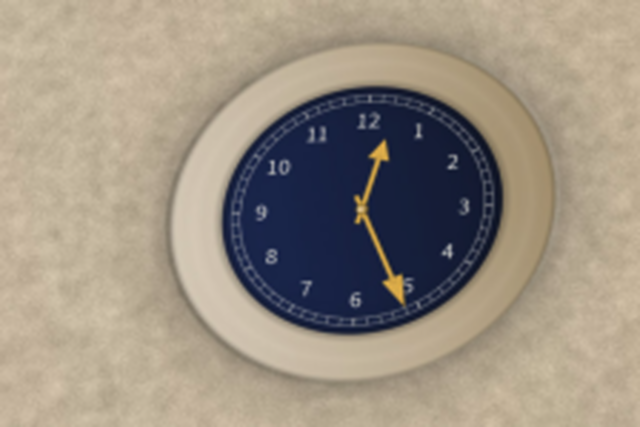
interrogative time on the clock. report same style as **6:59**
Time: **12:26**
